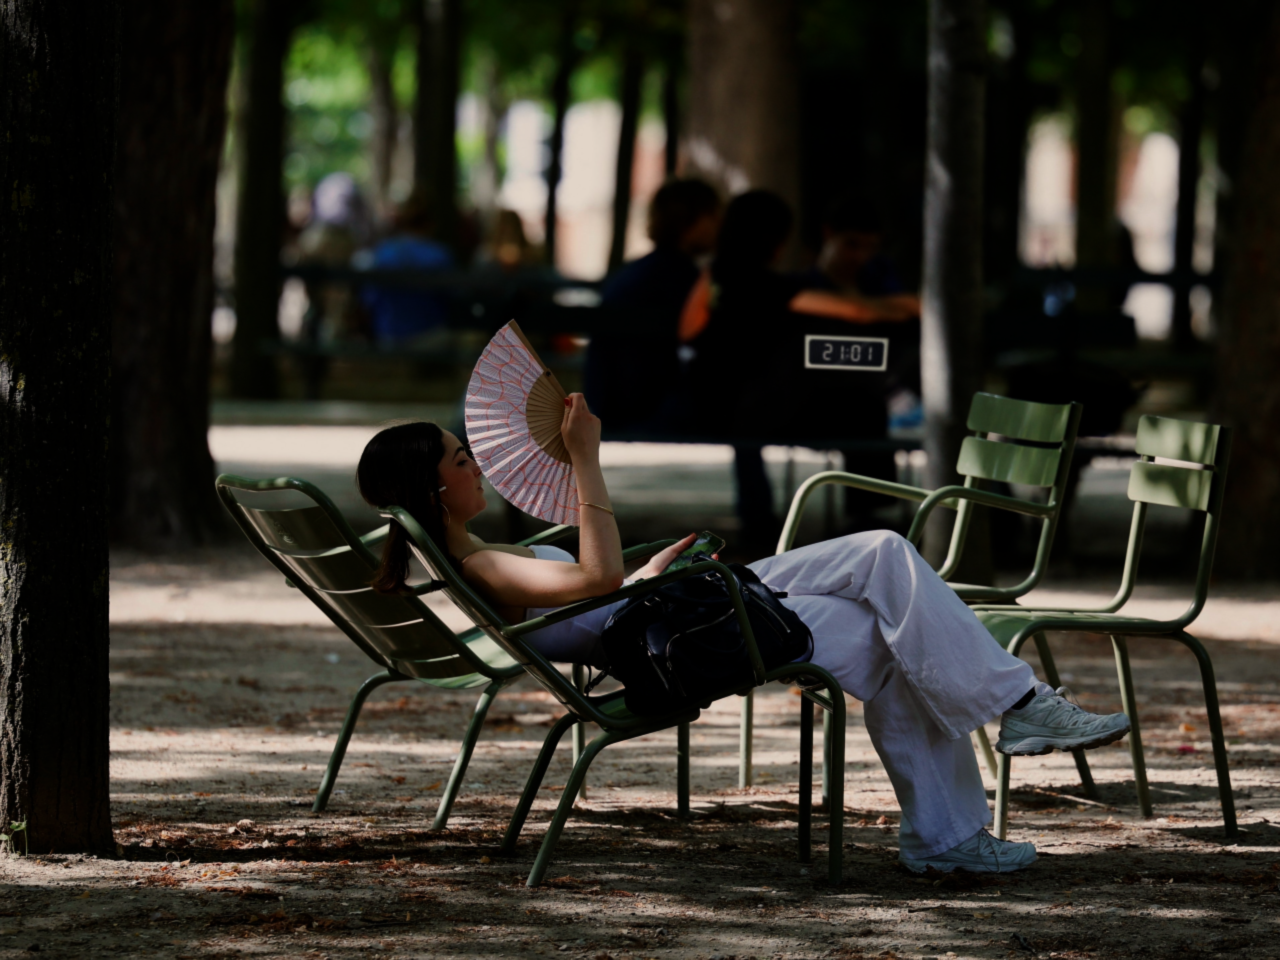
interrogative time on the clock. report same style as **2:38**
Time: **21:01**
